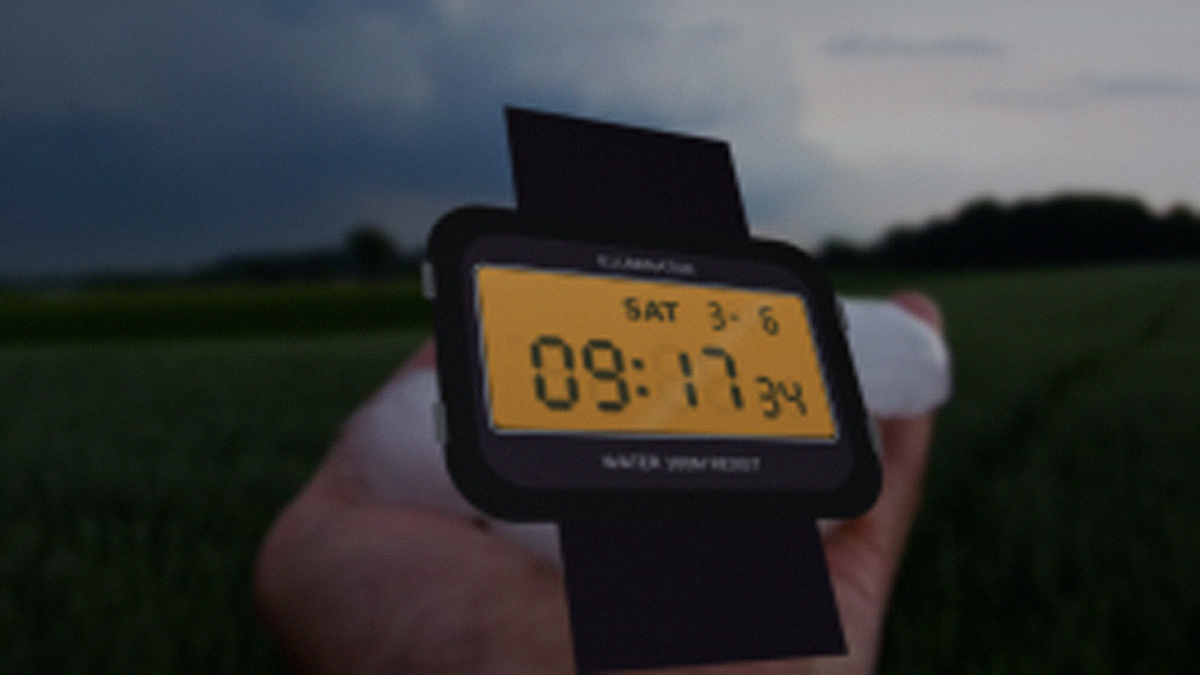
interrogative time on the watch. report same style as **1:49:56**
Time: **9:17:34**
